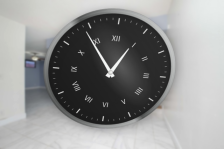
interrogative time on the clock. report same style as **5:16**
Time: **12:54**
